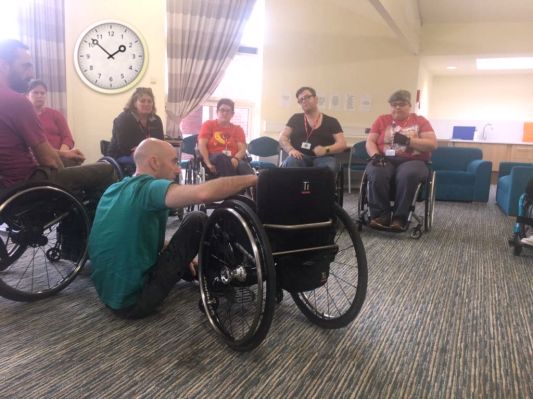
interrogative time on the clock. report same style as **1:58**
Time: **1:52**
